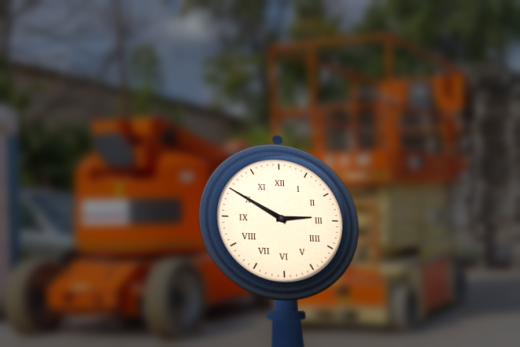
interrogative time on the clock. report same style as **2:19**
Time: **2:50**
